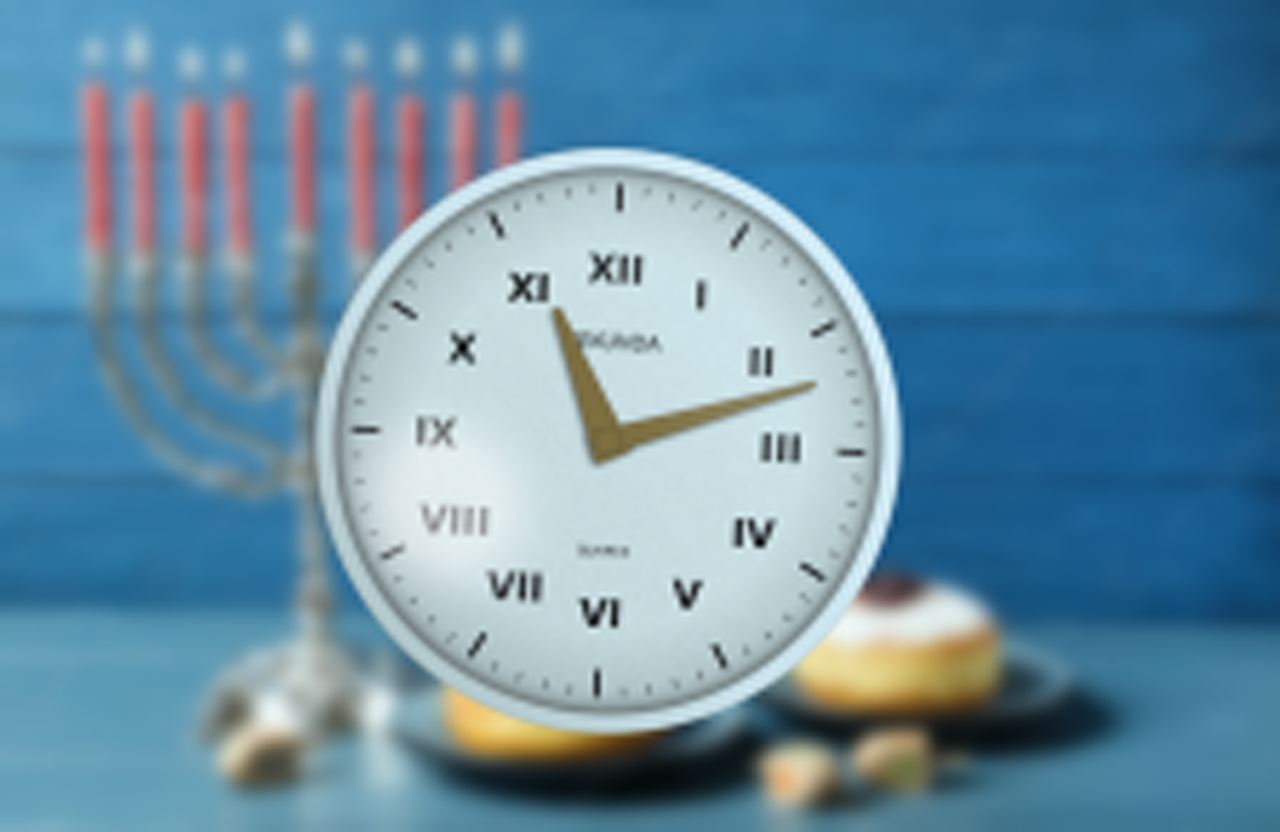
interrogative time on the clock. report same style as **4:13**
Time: **11:12**
